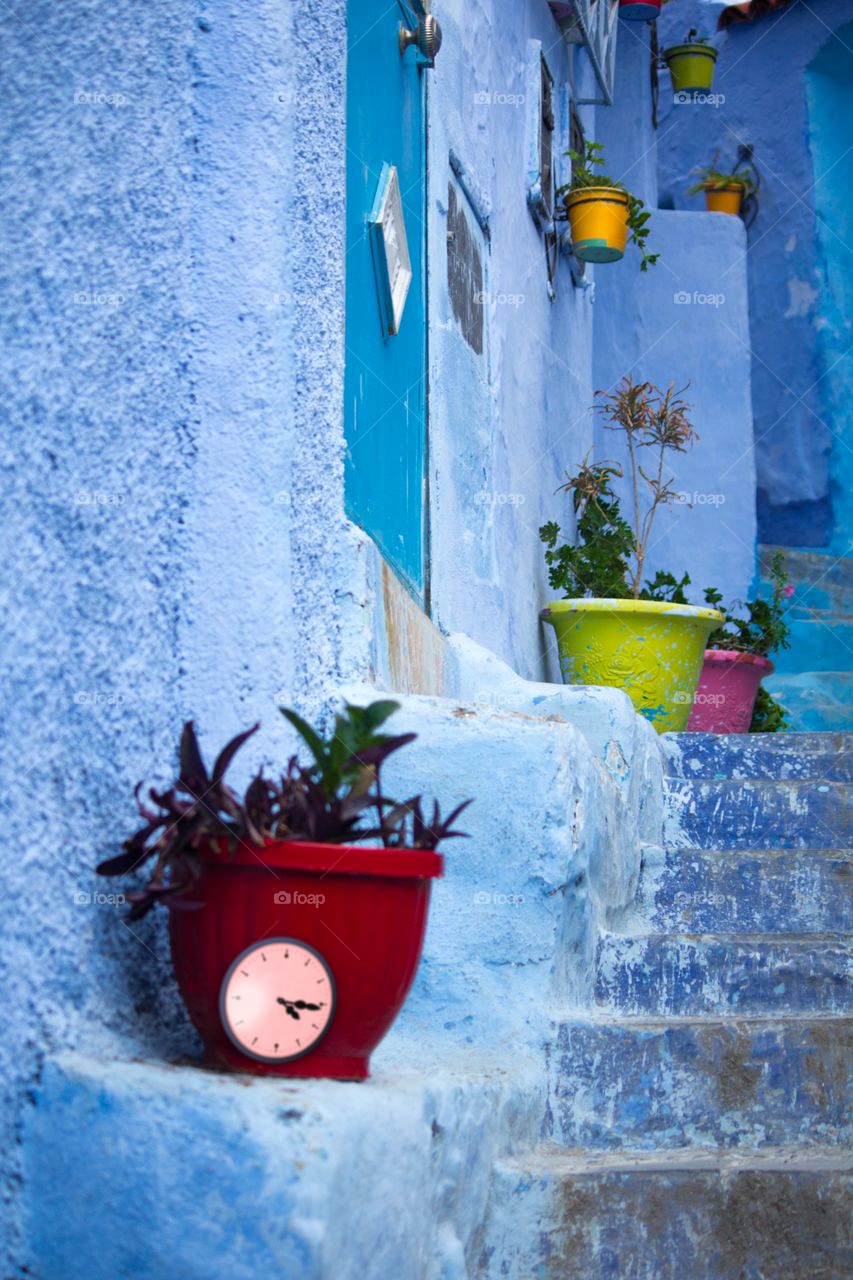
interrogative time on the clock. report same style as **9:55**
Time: **4:16**
